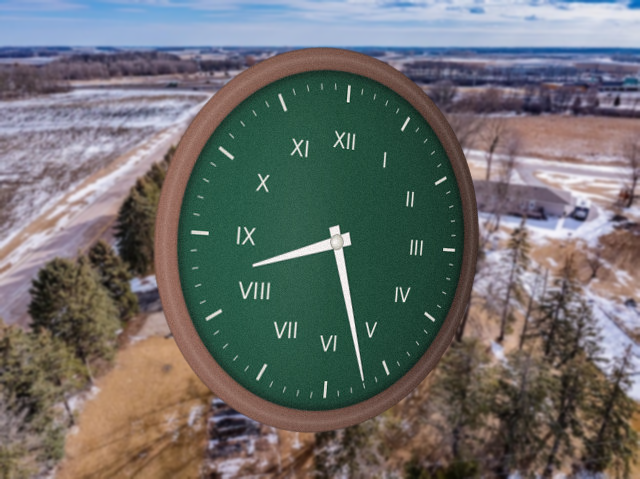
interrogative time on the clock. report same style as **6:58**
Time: **8:27**
